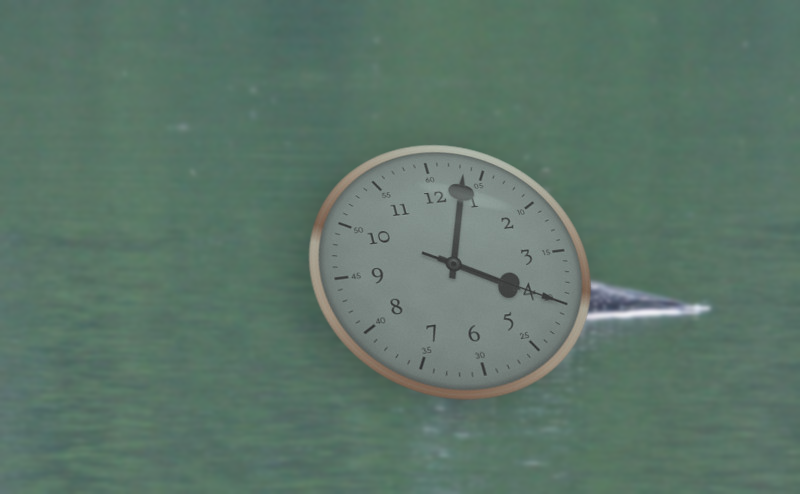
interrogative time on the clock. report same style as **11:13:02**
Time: **4:03:20**
